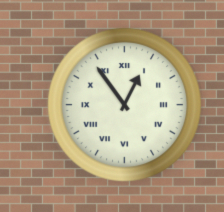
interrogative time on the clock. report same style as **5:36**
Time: **12:54**
